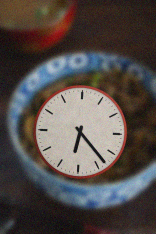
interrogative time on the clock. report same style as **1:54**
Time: **6:23**
